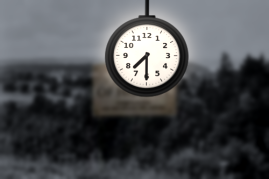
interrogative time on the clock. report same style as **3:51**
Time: **7:30**
